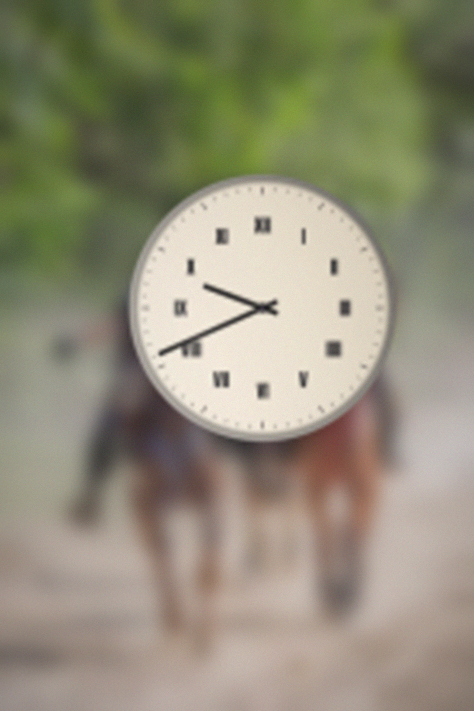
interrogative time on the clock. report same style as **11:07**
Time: **9:41**
